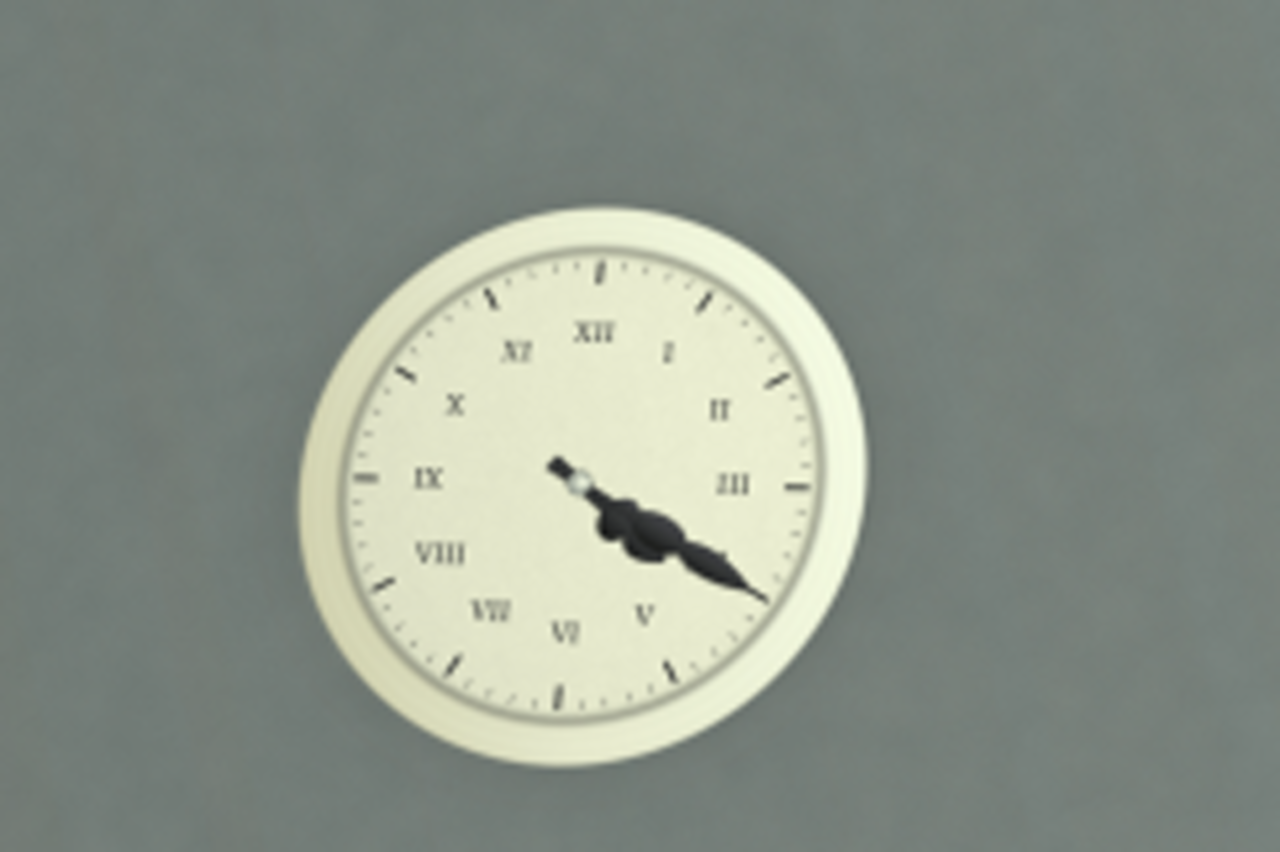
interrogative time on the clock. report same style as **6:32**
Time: **4:20**
